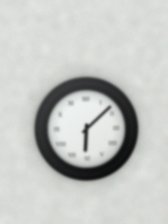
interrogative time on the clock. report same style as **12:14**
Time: **6:08**
